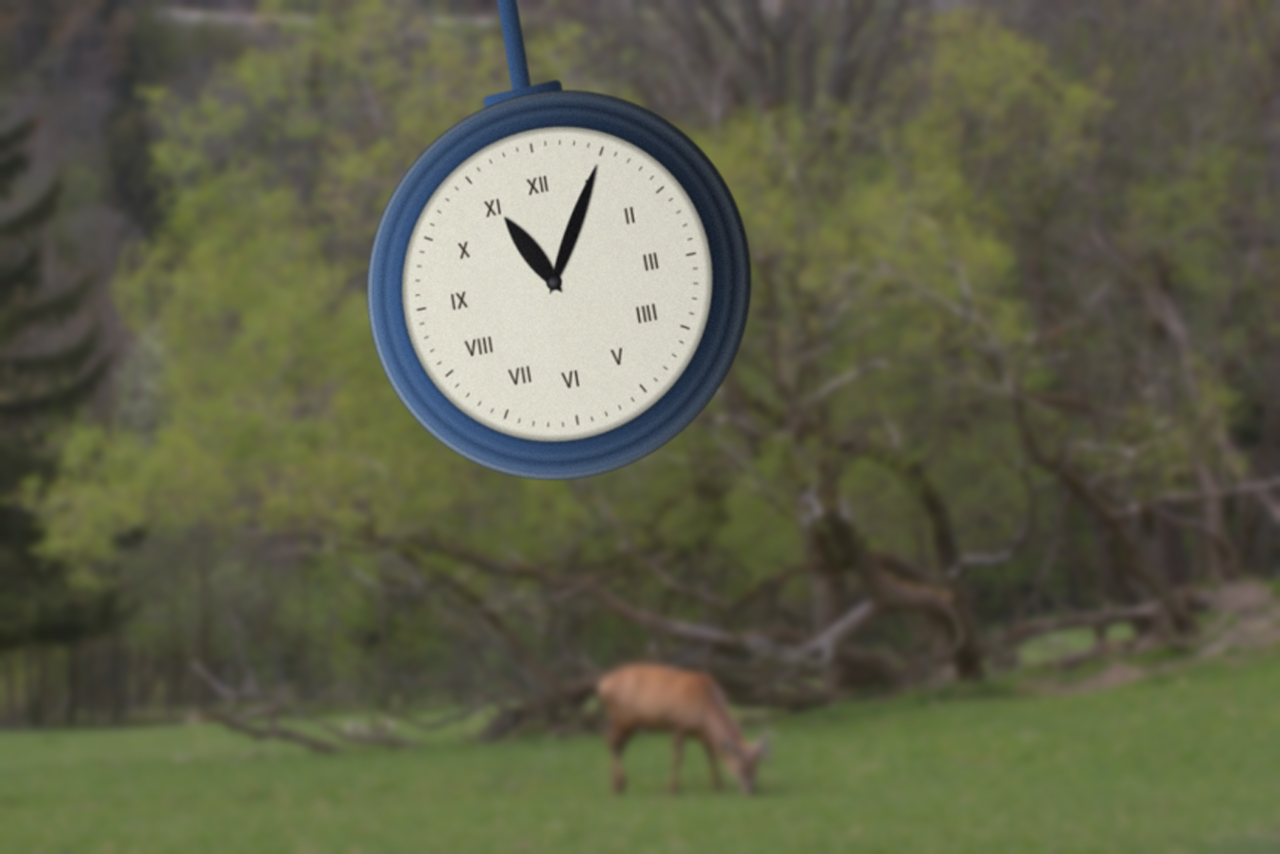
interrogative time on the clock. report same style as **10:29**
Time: **11:05**
